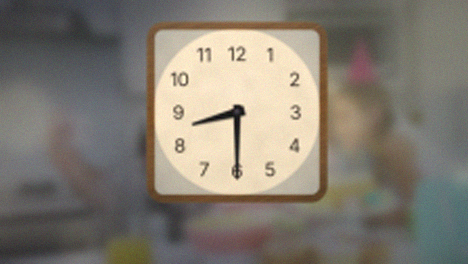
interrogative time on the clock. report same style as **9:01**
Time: **8:30**
